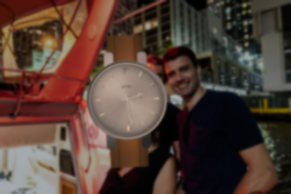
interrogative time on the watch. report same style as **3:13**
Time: **2:29**
